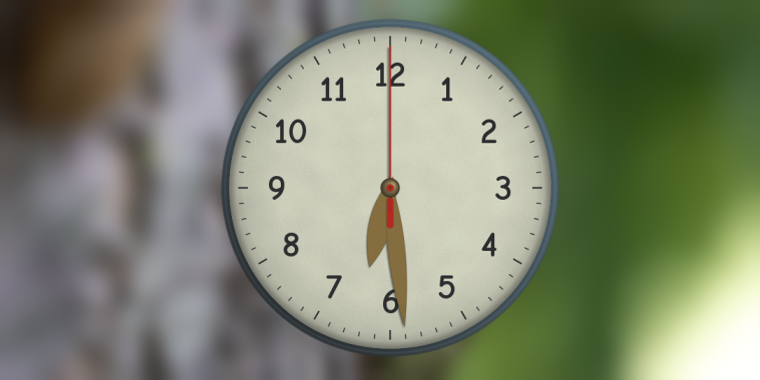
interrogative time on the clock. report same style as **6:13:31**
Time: **6:29:00**
